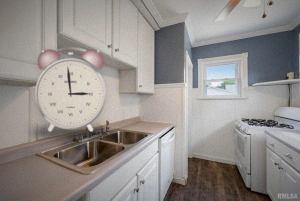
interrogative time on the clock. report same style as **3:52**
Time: **2:59**
